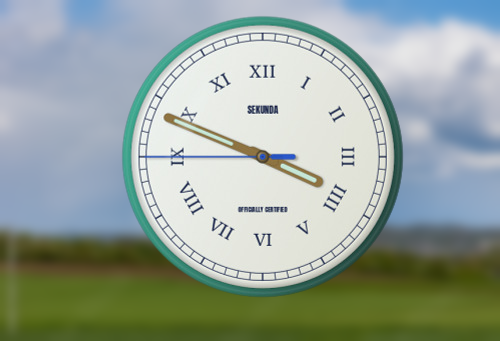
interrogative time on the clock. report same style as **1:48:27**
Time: **3:48:45**
